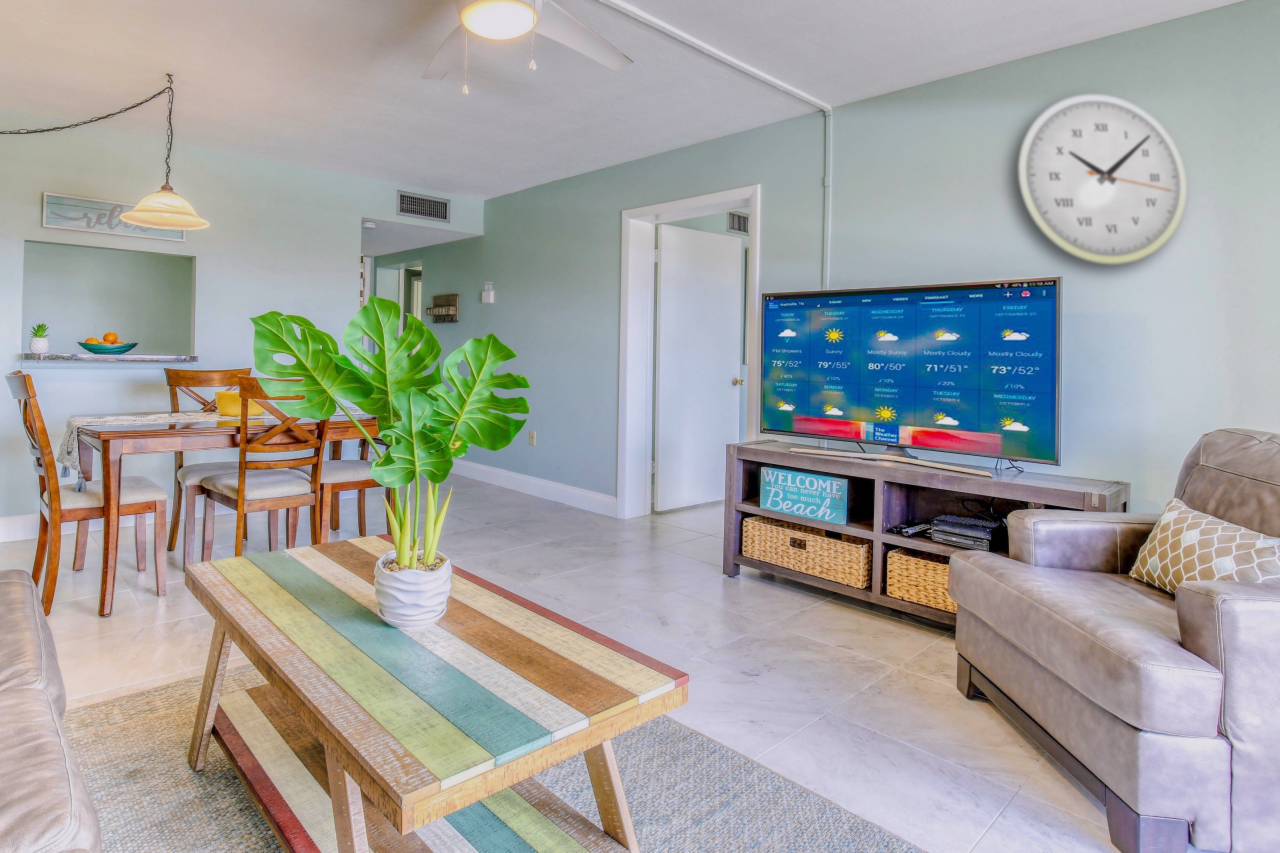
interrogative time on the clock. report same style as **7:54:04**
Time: **10:08:17**
